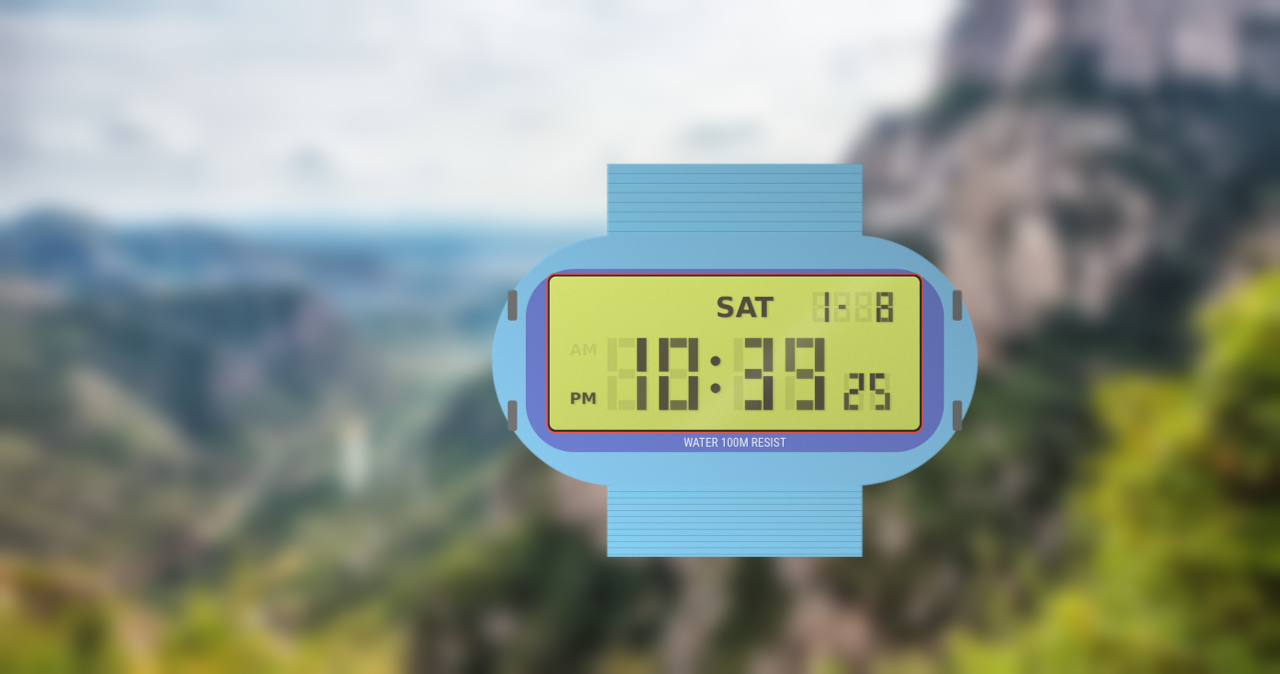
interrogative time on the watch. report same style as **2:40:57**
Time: **10:39:25**
